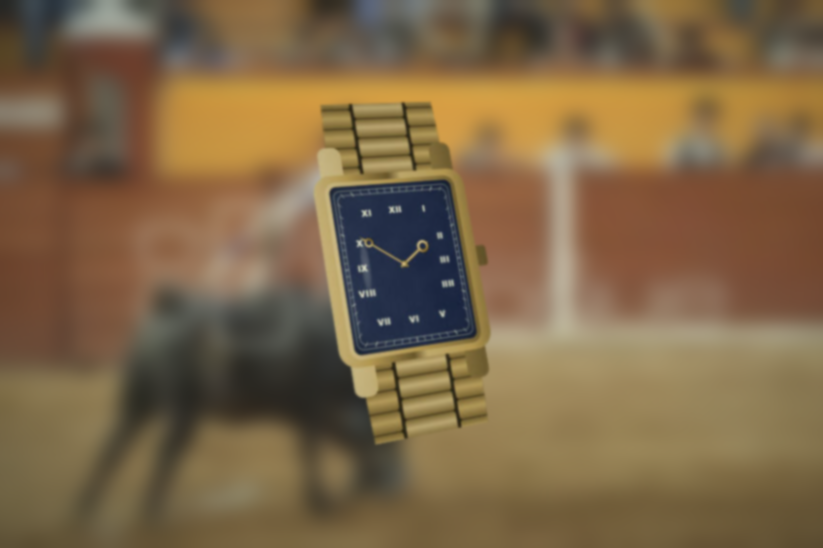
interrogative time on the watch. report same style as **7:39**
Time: **1:51**
